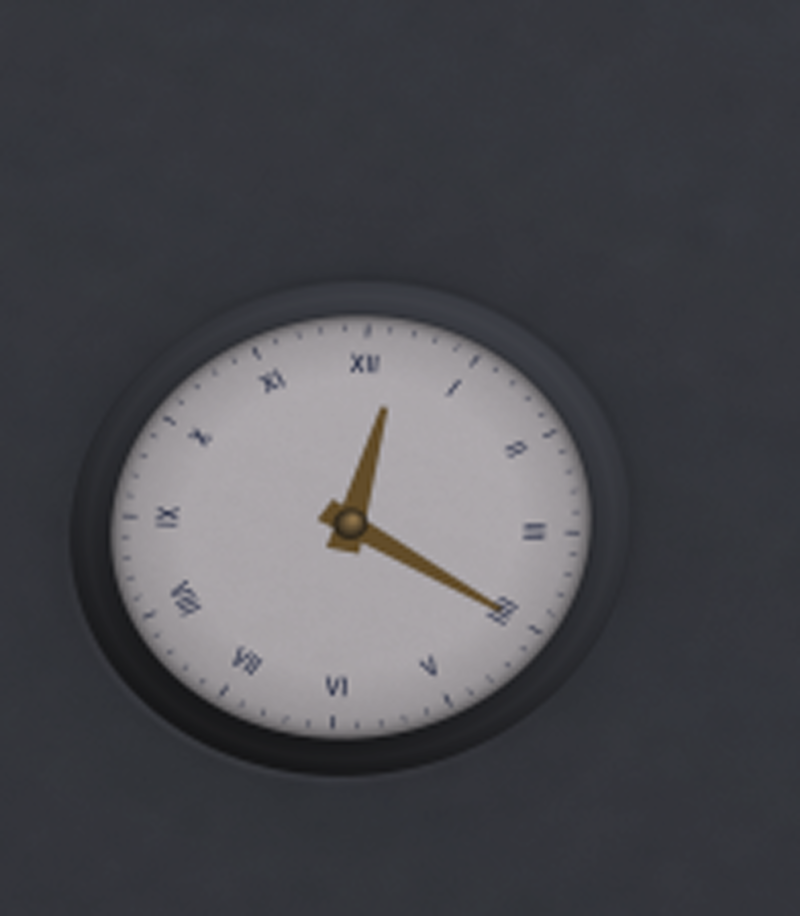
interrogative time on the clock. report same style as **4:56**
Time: **12:20**
